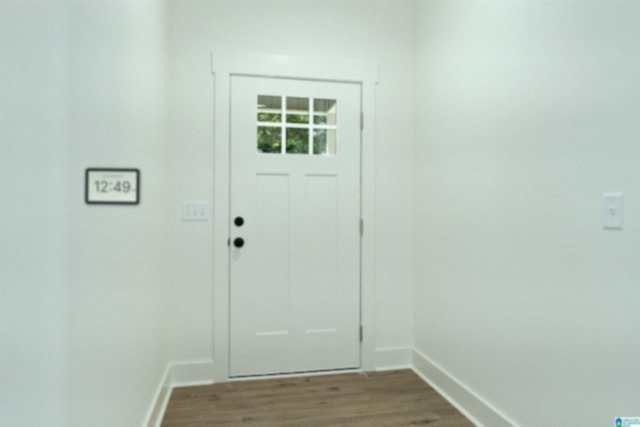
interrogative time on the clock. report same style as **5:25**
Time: **12:49**
